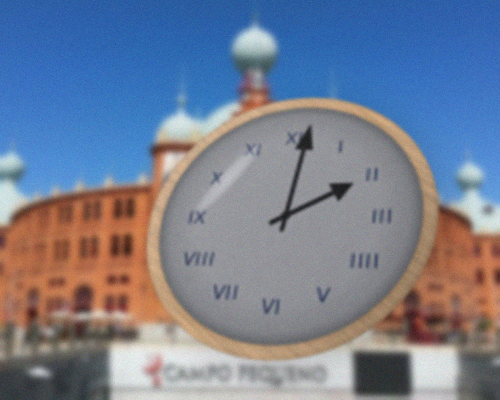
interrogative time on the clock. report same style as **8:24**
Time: **2:01**
